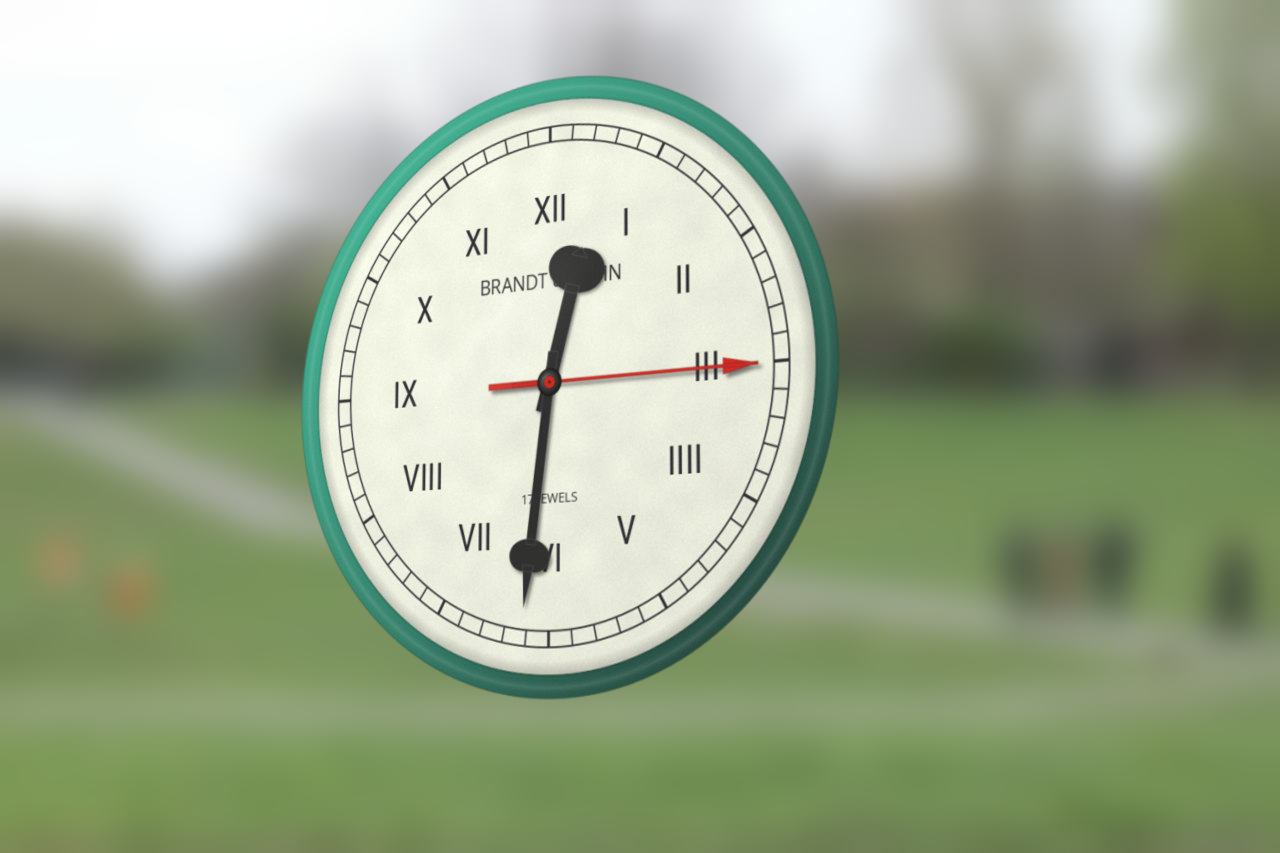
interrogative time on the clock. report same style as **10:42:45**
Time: **12:31:15**
